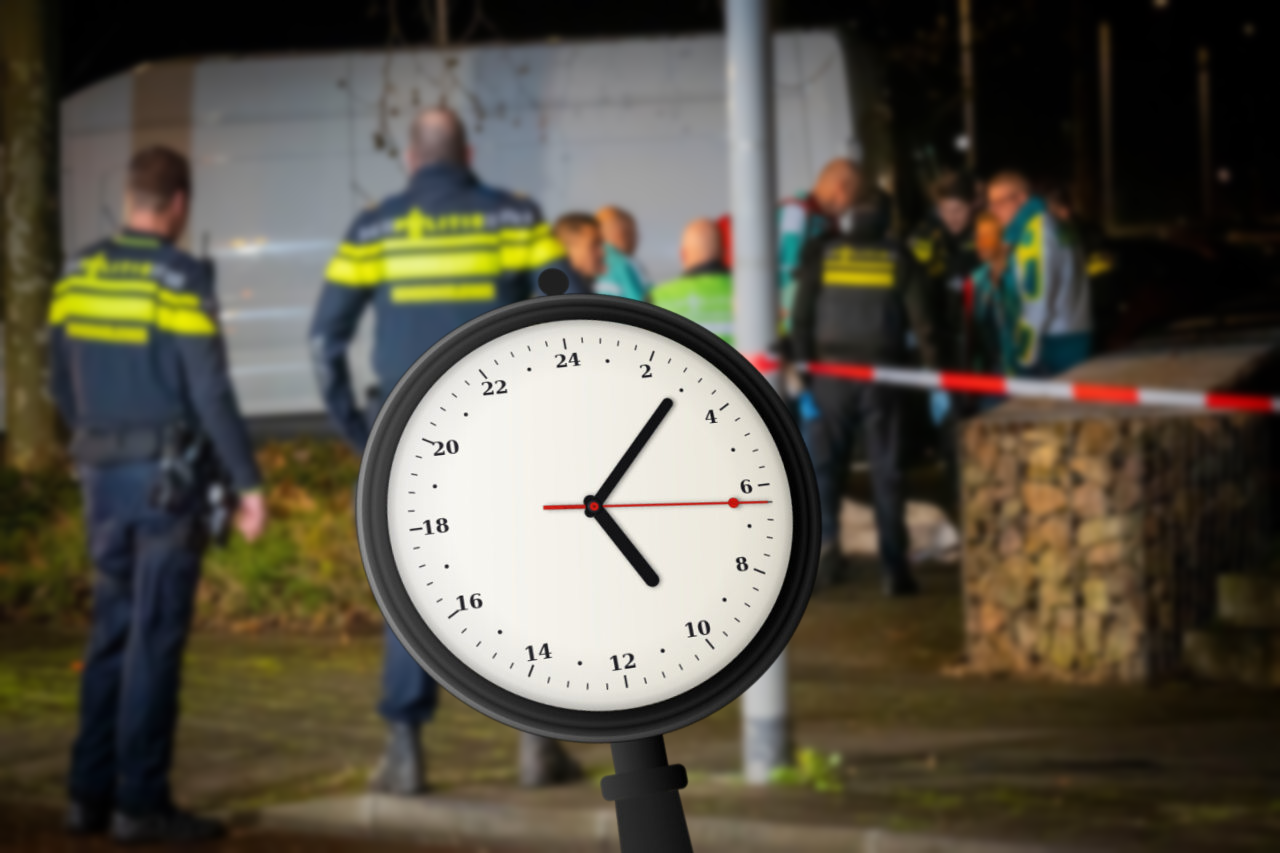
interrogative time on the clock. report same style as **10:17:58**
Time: **10:07:16**
